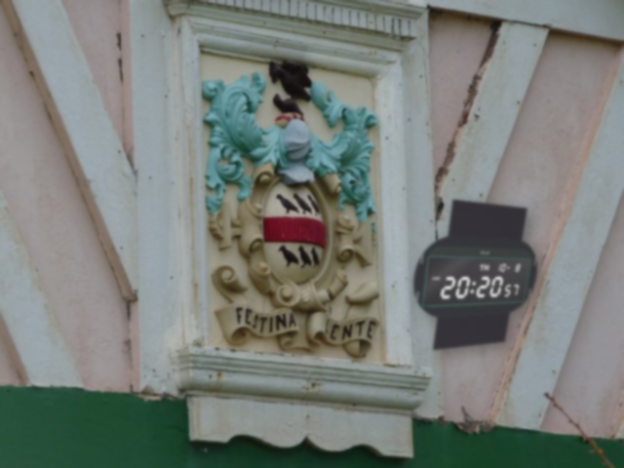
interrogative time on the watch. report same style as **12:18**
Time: **20:20**
